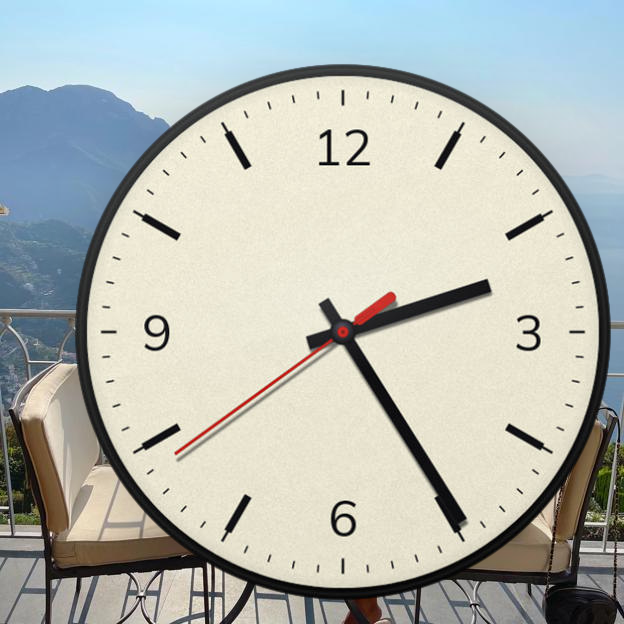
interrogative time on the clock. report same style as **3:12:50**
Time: **2:24:39**
